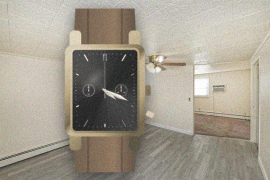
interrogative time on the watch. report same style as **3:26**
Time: **4:19**
